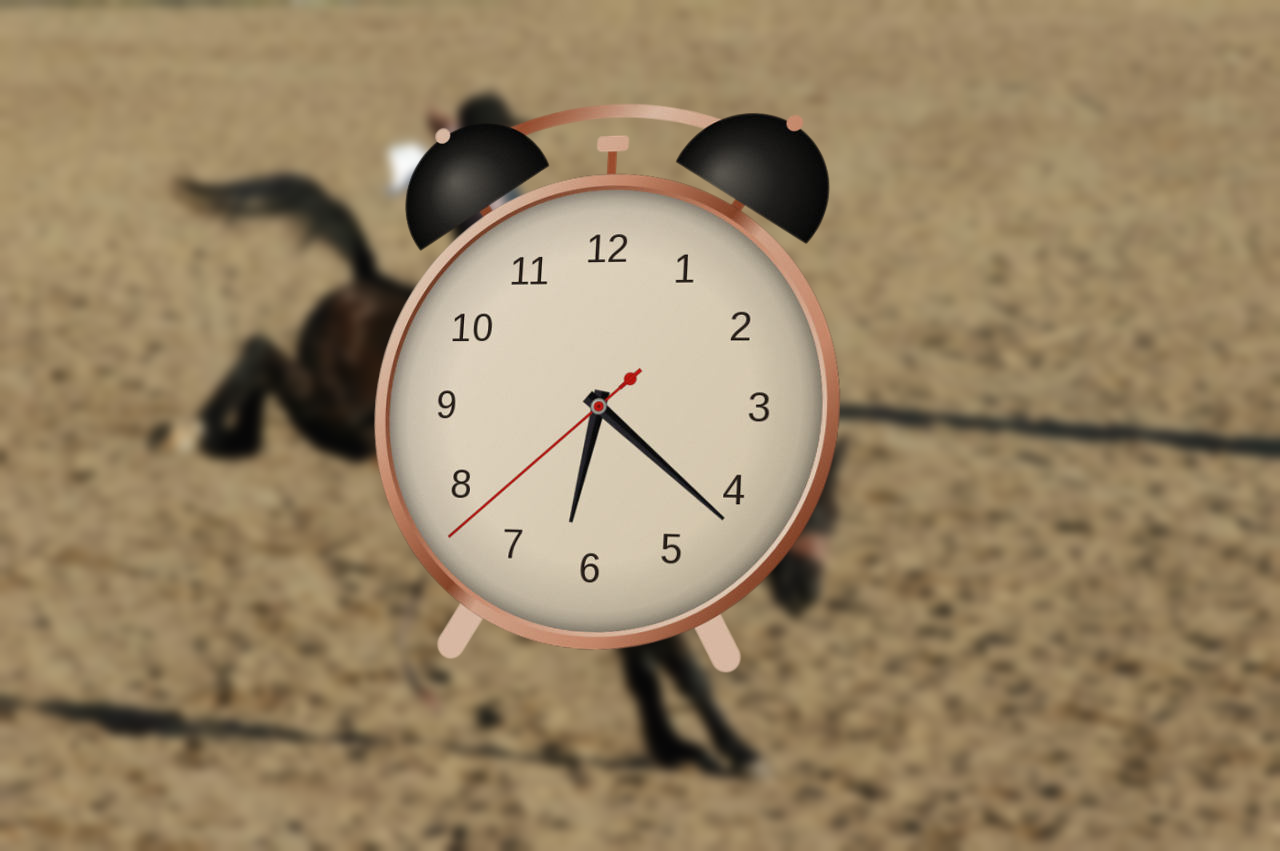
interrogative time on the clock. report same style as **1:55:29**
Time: **6:21:38**
